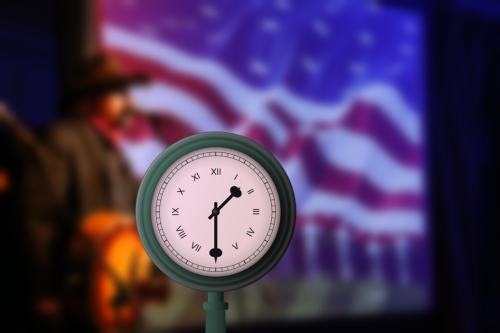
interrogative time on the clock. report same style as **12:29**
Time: **1:30**
